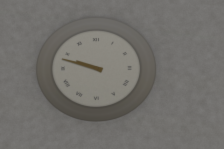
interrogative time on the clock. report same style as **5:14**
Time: **9:48**
